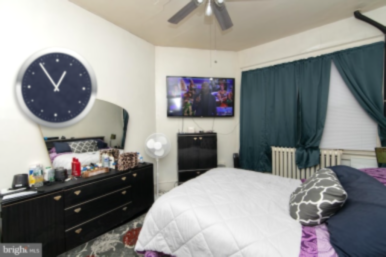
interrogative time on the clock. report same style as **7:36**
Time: **12:54**
